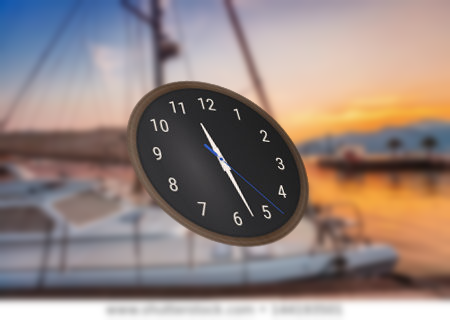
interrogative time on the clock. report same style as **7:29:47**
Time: **11:27:23**
